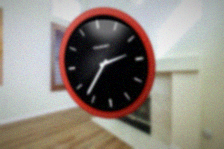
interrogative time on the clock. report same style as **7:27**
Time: **2:37**
